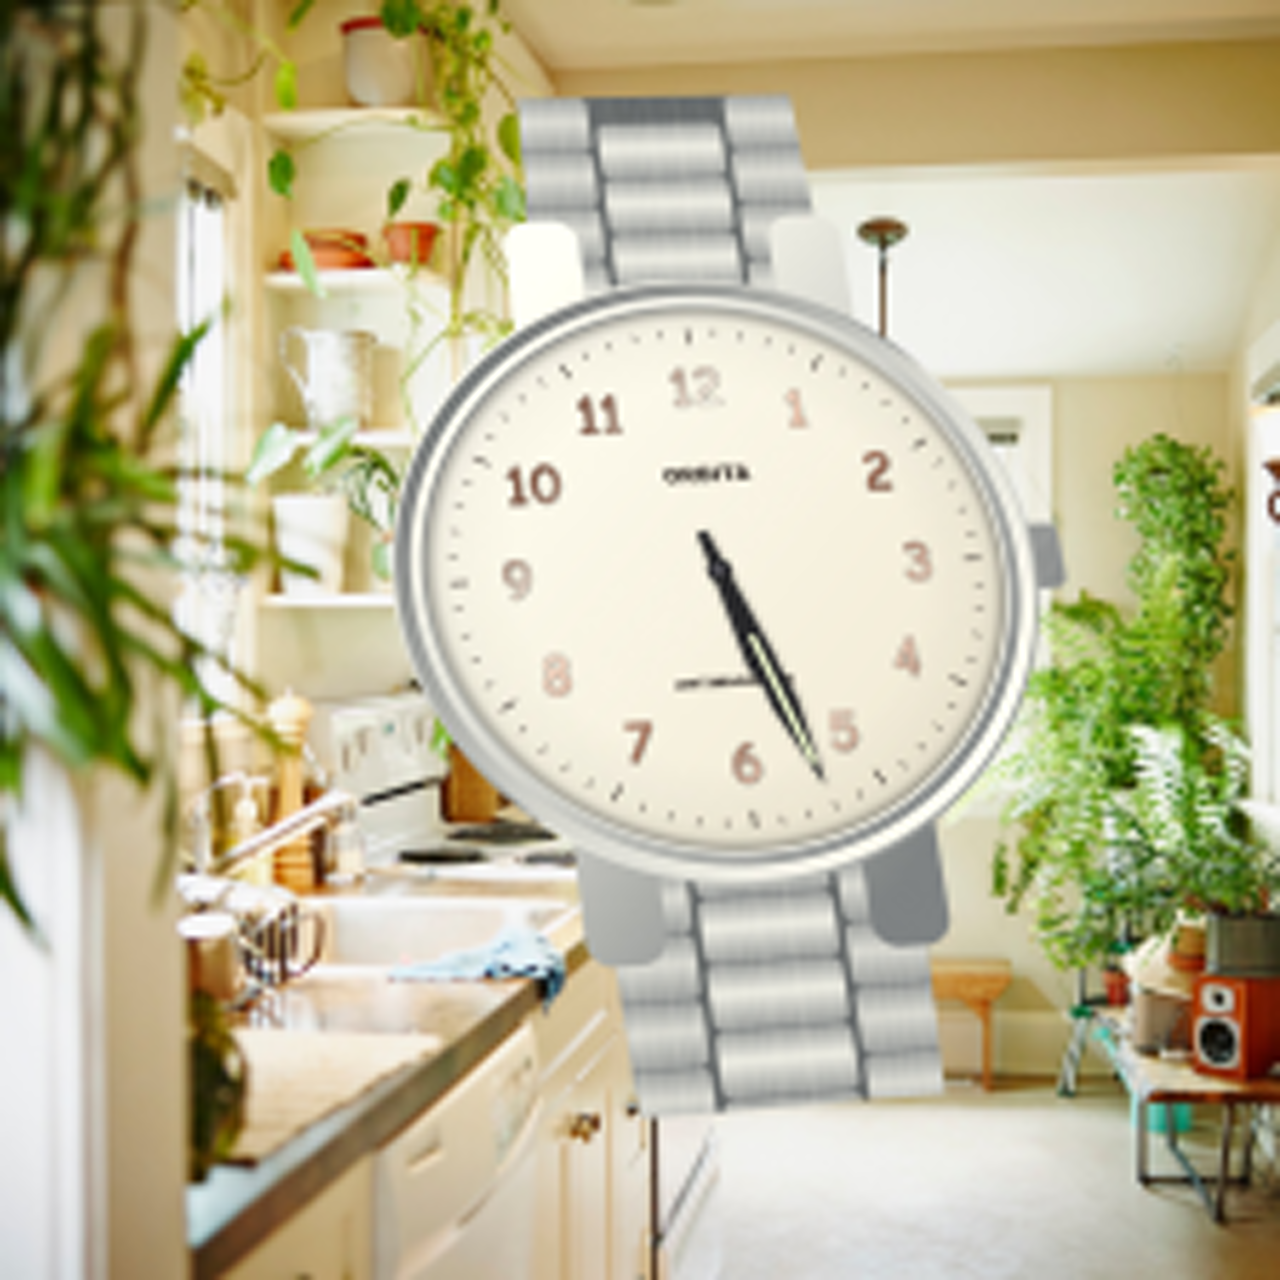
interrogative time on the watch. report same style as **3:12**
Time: **5:27**
